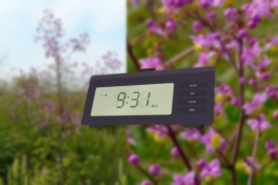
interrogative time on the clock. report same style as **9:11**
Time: **9:31**
